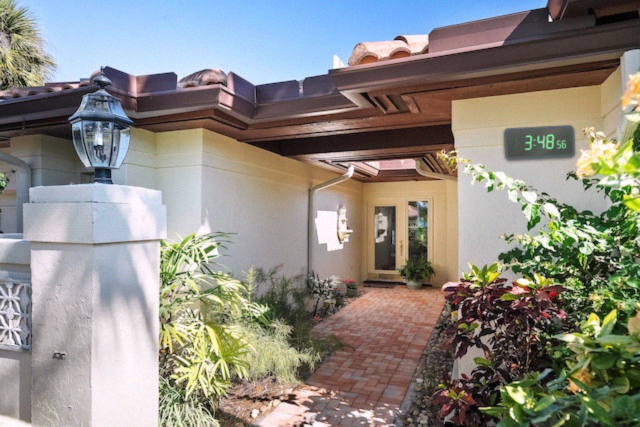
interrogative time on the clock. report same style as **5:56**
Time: **3:48**
